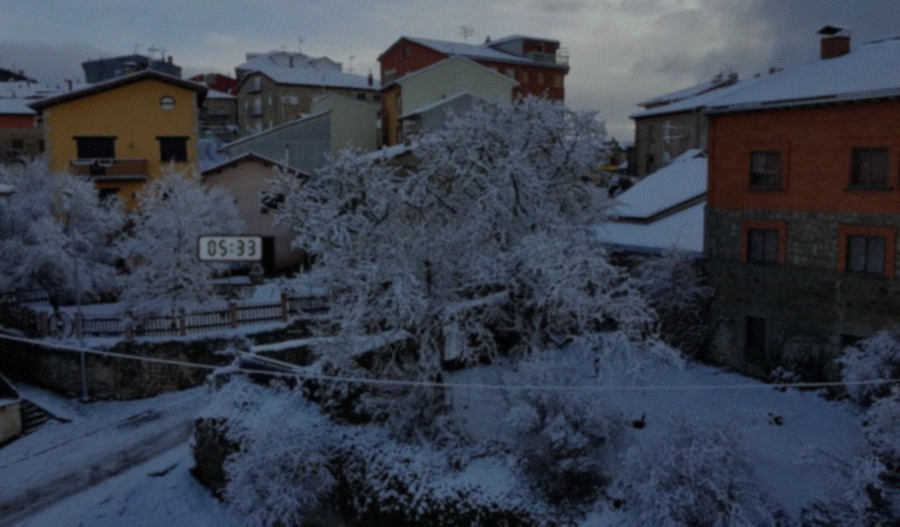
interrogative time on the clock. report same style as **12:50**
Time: **5:33**
